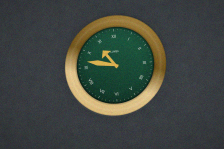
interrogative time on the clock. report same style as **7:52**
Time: **10:47**
